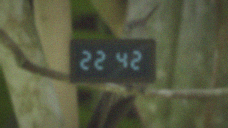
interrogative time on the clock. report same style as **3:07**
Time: **22:42**
